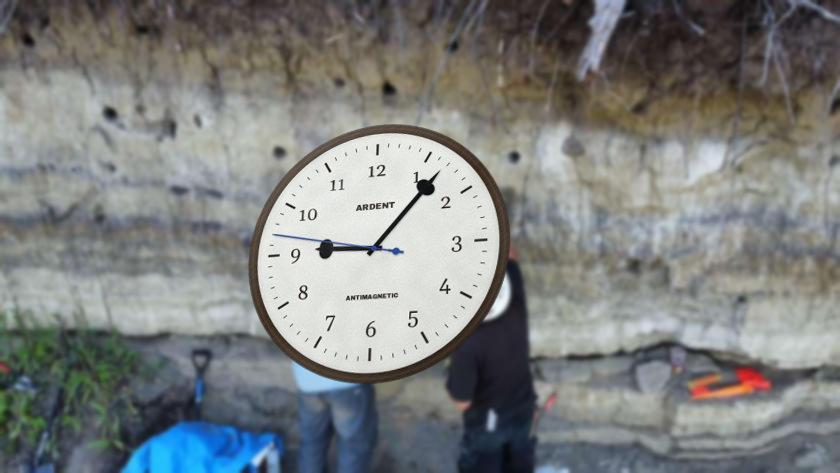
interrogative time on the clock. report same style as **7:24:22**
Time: **9:06:47**
